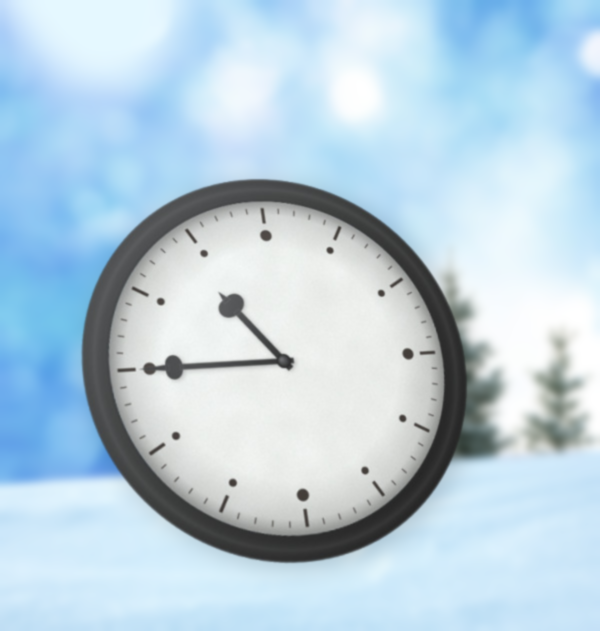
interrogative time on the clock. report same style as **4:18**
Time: **10:45**
